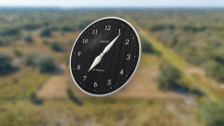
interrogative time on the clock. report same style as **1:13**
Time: **7:06**
